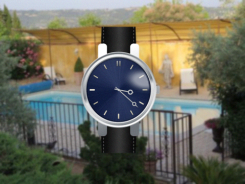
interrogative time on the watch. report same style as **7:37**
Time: **3:22**
